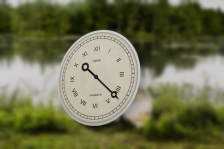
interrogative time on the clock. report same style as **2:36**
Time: **10:22**
